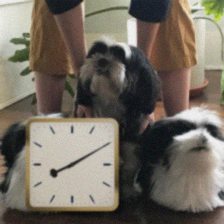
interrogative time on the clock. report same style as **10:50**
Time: **8:10**
